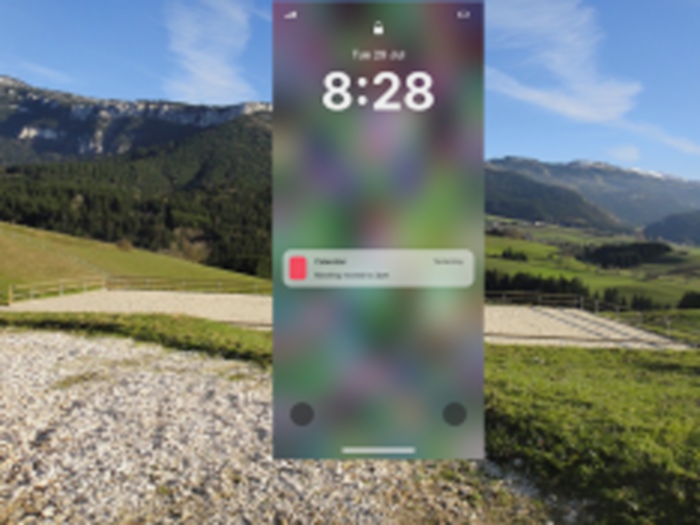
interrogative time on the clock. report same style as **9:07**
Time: **8:28**
